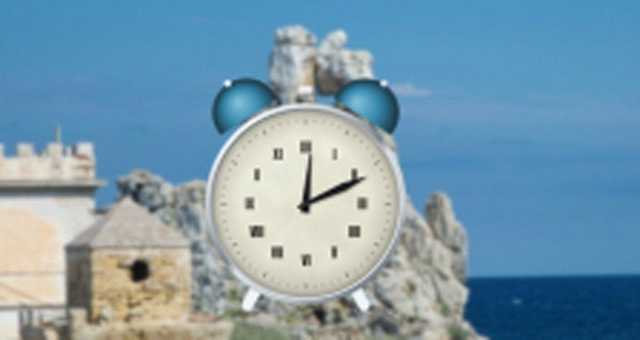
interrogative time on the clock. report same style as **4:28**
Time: **12:11**
